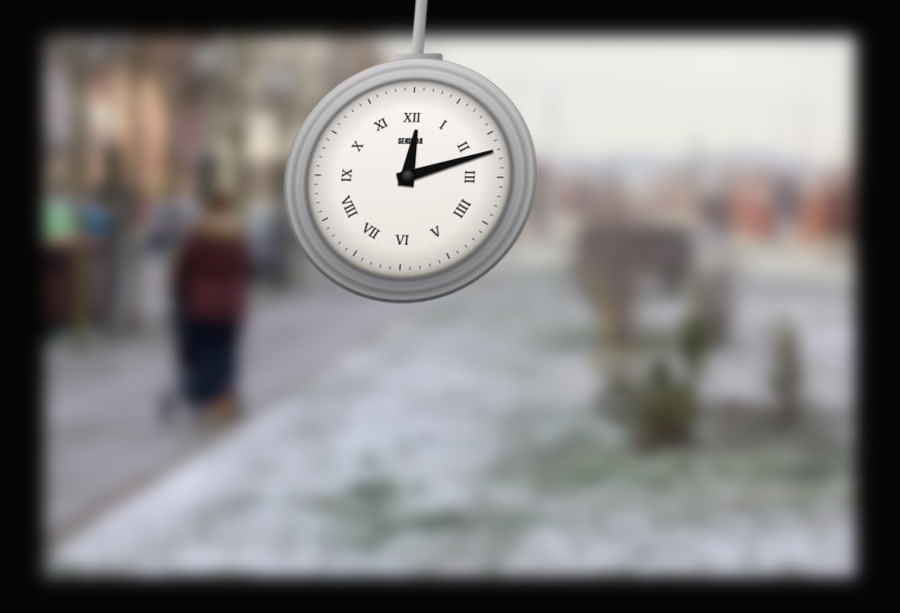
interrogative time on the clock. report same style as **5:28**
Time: **12:12**
